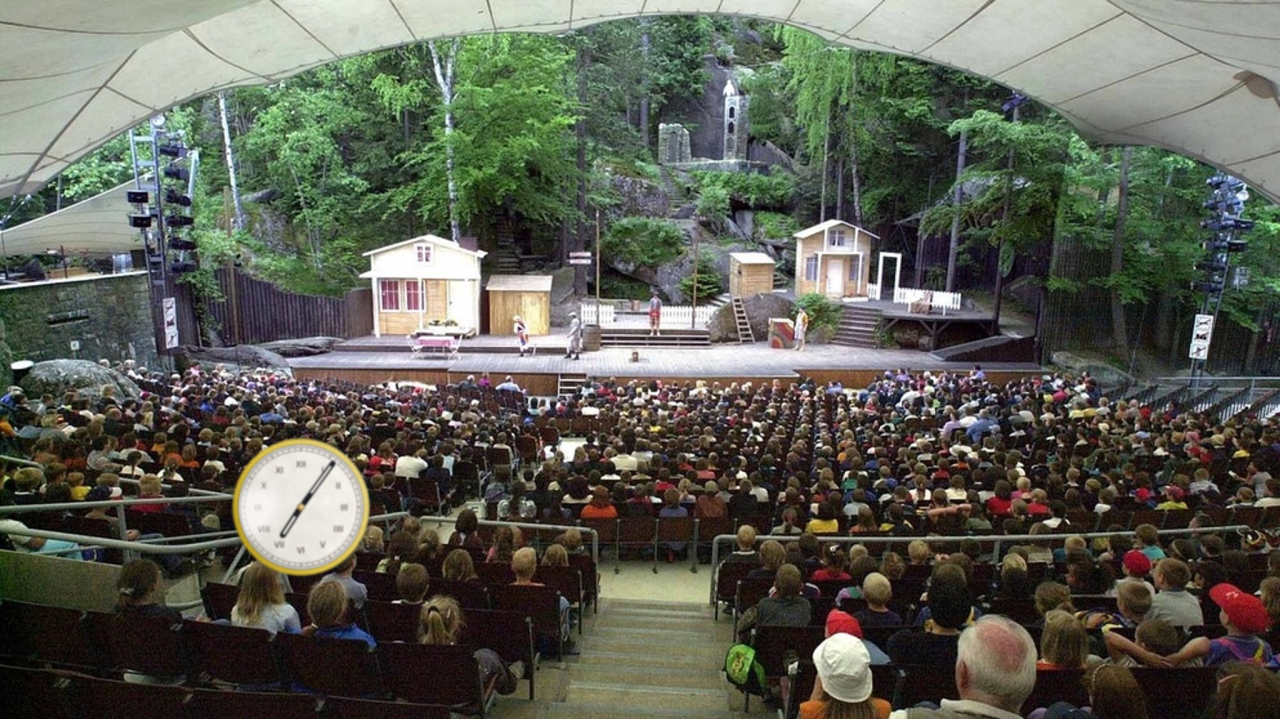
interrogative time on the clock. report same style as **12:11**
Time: **7:06**
